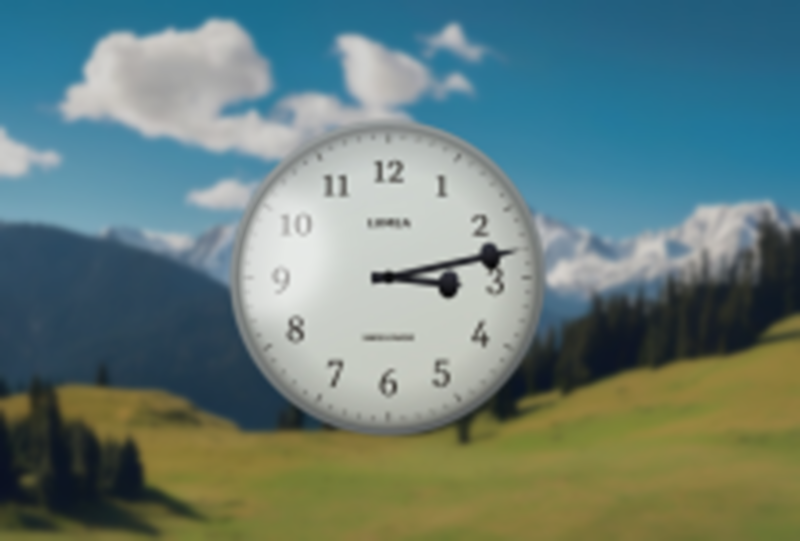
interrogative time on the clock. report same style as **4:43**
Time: **3:13**
